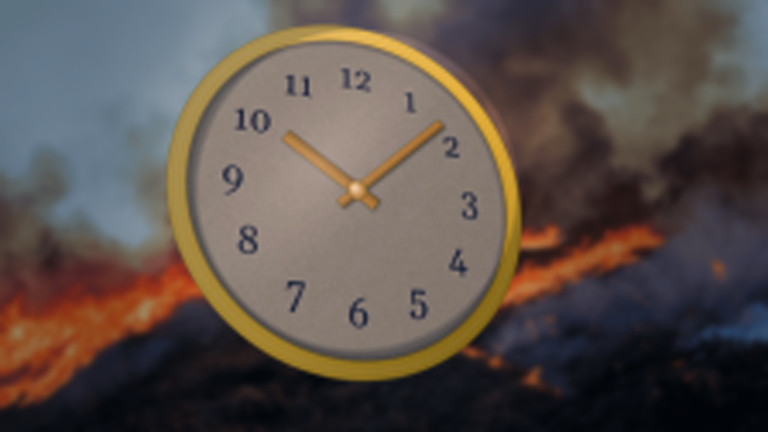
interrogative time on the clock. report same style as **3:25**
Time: **10:08**
